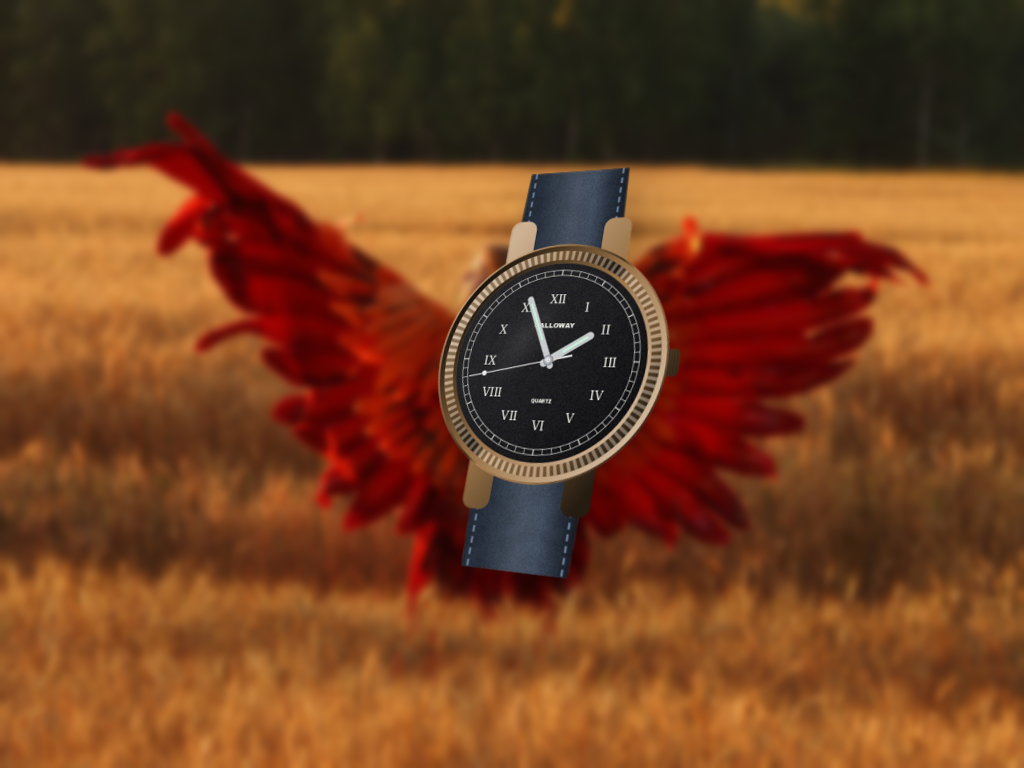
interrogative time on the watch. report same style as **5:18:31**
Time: **1:55:43**
